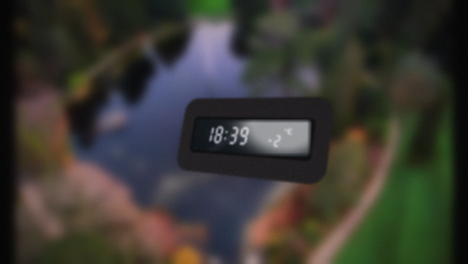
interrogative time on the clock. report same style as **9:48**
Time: **18:39**
